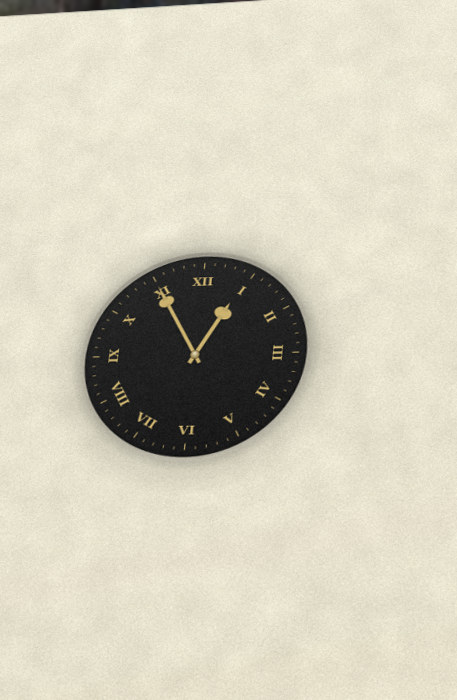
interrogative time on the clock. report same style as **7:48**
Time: **12:55**
